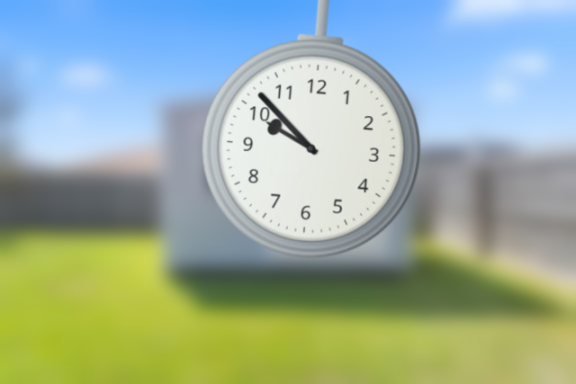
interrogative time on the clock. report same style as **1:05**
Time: **9:52**
